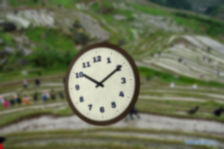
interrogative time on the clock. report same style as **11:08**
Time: **10:10**
